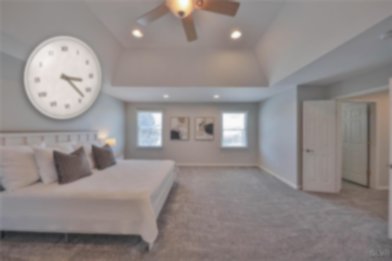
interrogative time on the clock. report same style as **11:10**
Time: **3:23**
